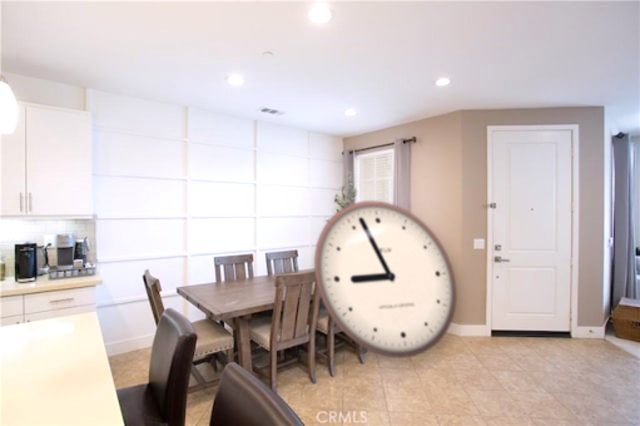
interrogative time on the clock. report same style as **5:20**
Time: **8:57**
